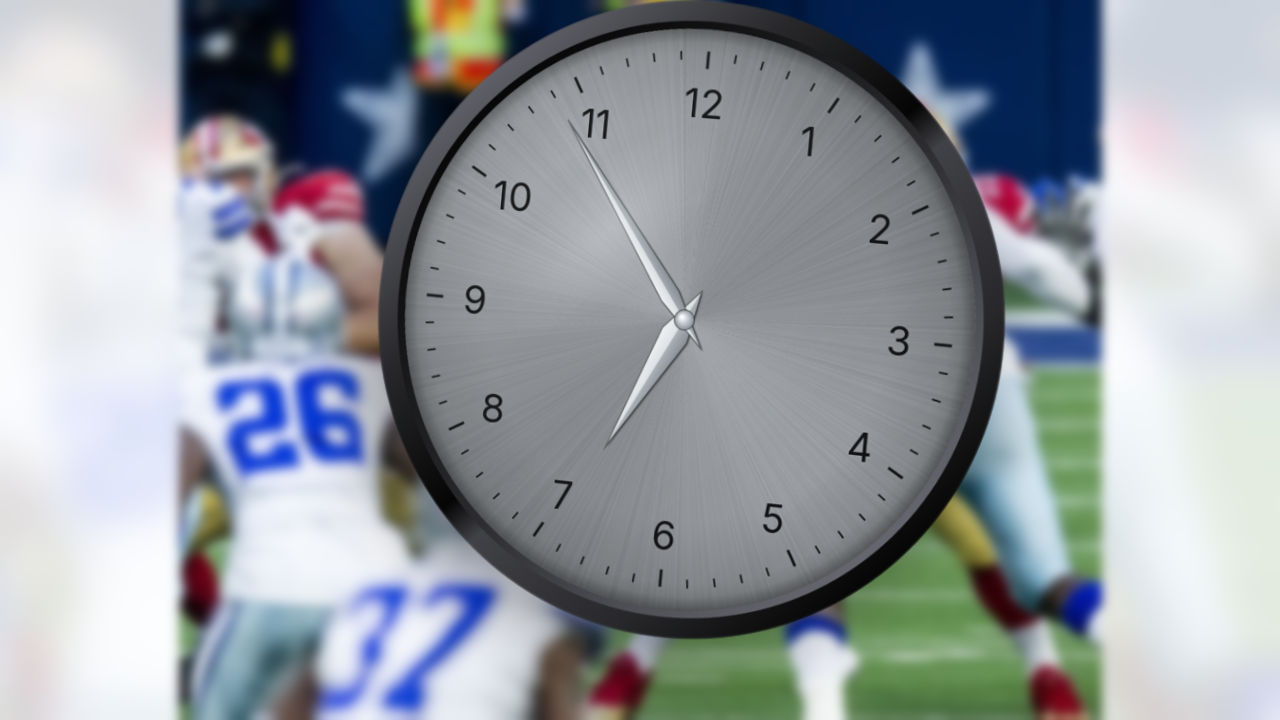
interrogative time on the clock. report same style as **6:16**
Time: **6:54**
